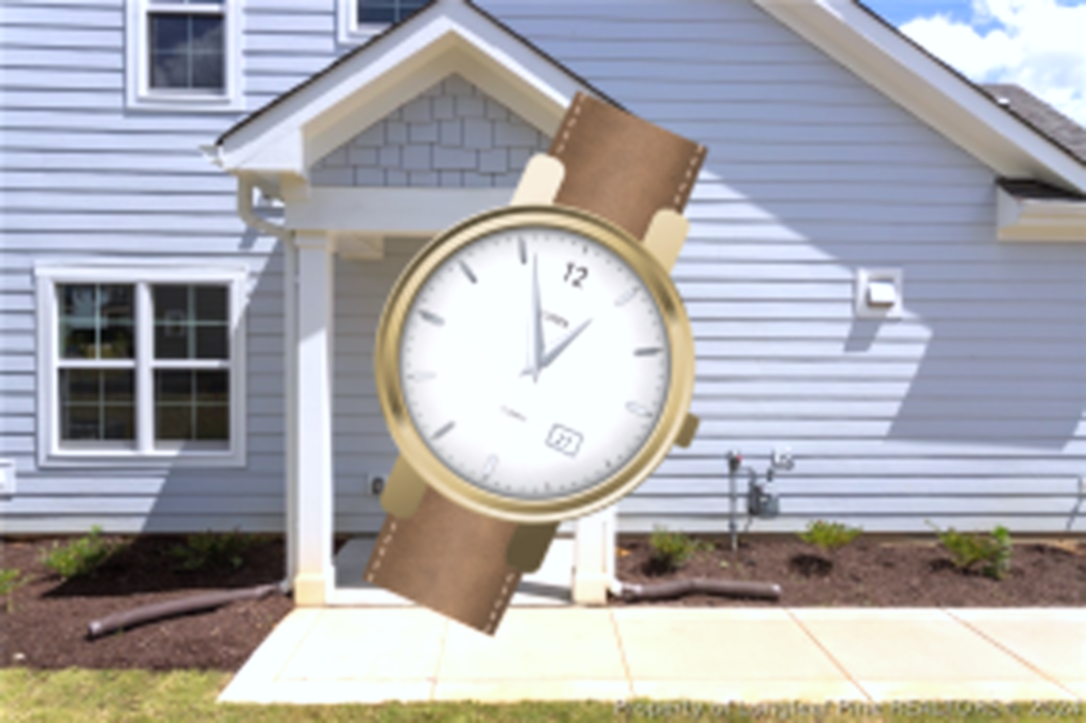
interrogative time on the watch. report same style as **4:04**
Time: **12:56**
